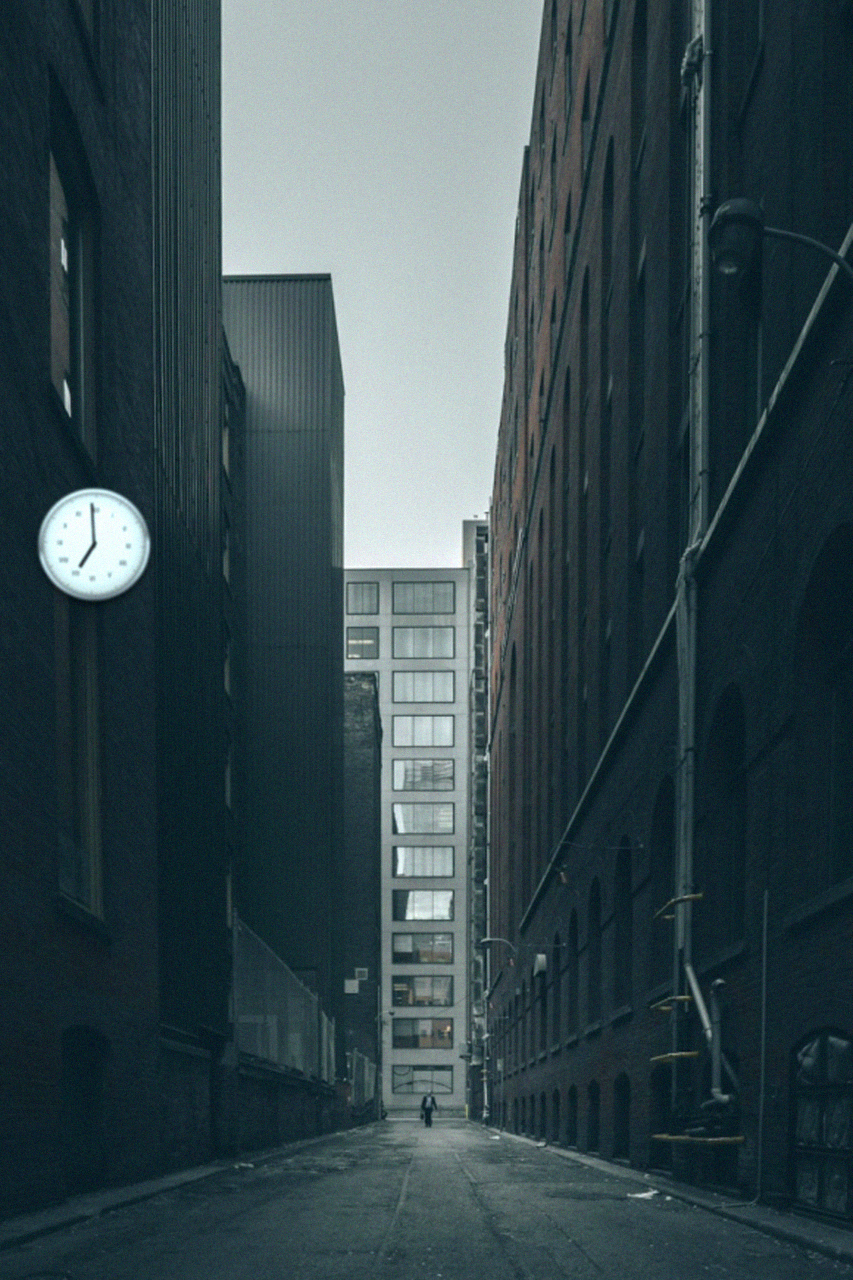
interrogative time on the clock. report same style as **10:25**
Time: **6:59**
